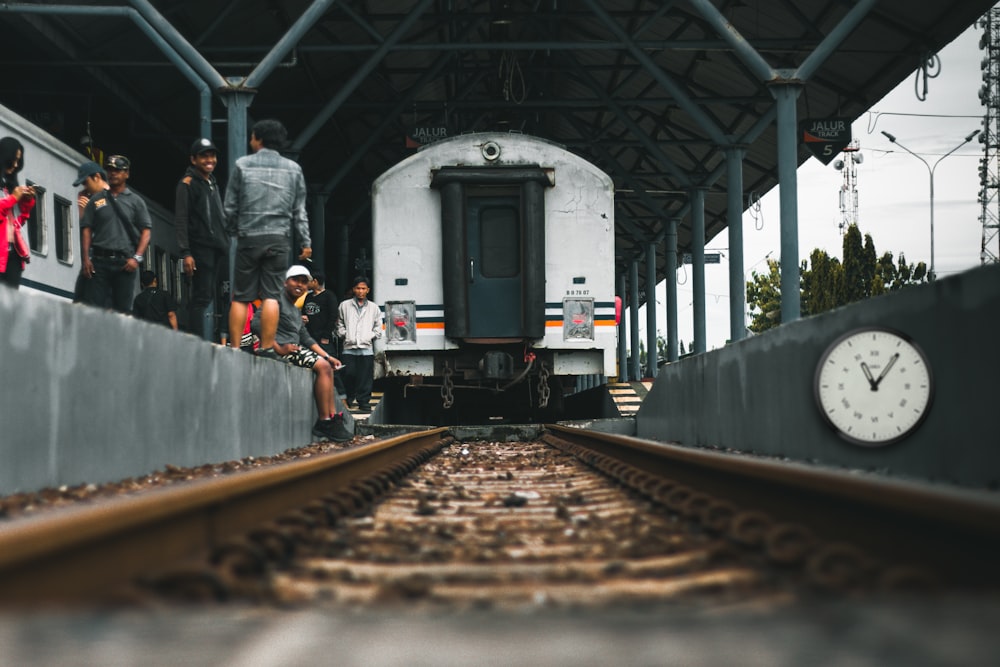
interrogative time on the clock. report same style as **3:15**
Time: **11:06**
